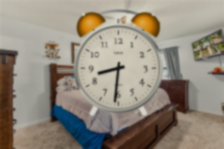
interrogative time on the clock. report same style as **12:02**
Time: **8:31**
